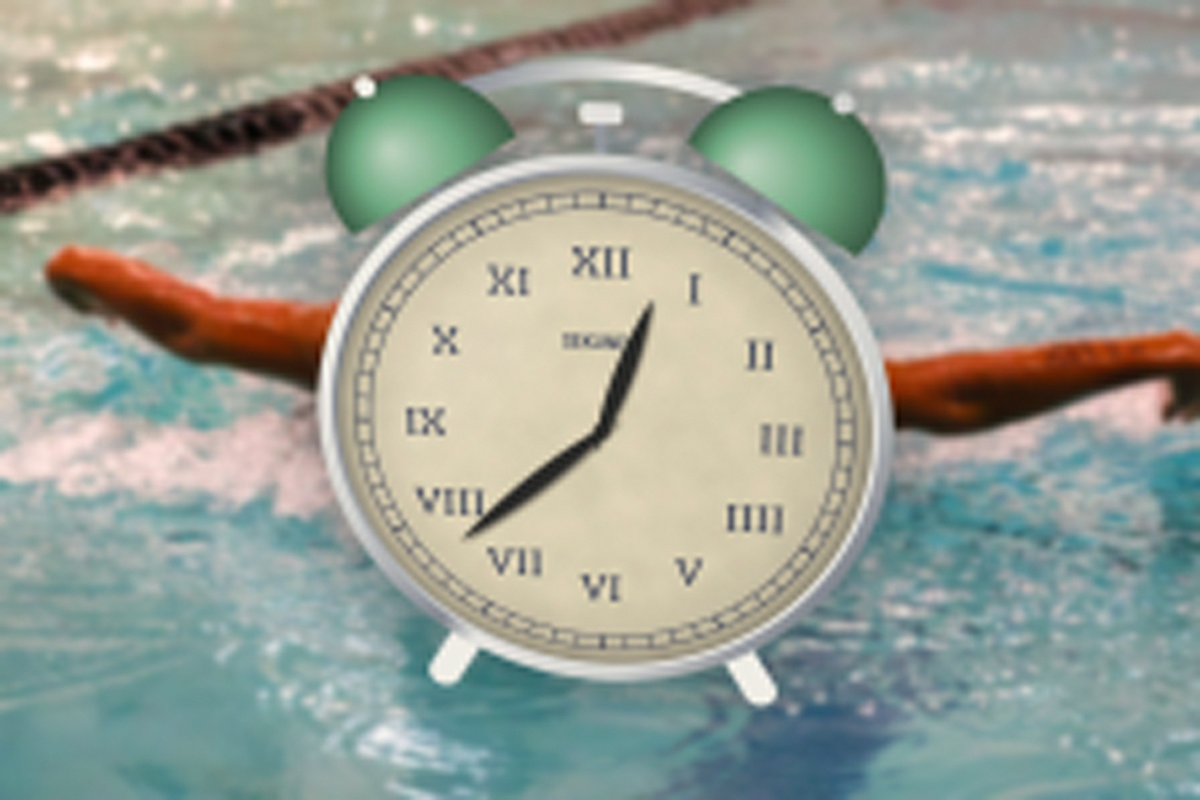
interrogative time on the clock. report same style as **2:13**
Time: **12:38**
